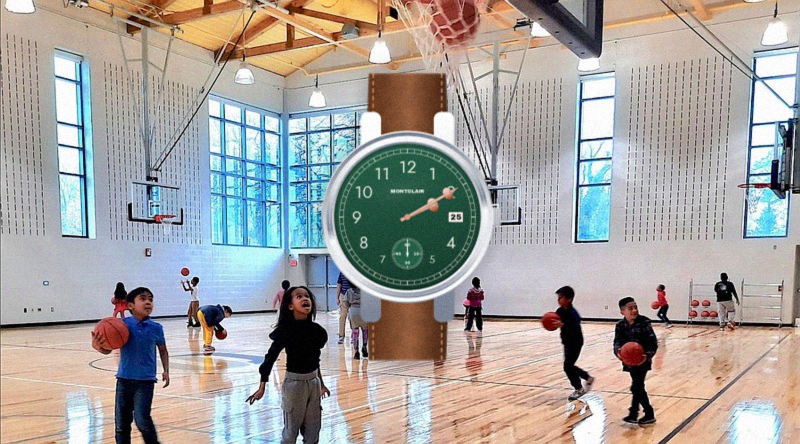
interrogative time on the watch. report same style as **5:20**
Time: **2:10**
